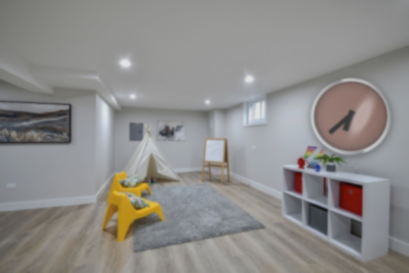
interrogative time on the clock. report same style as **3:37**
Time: **6:38**
